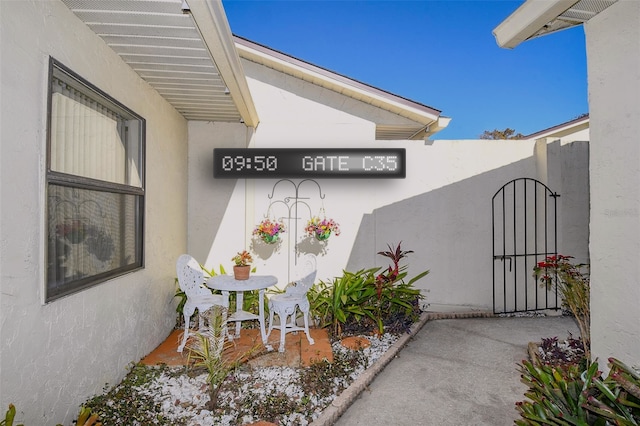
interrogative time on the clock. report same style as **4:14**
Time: **9:50**
